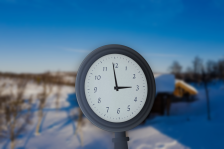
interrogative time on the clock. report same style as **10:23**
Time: **2:59**
